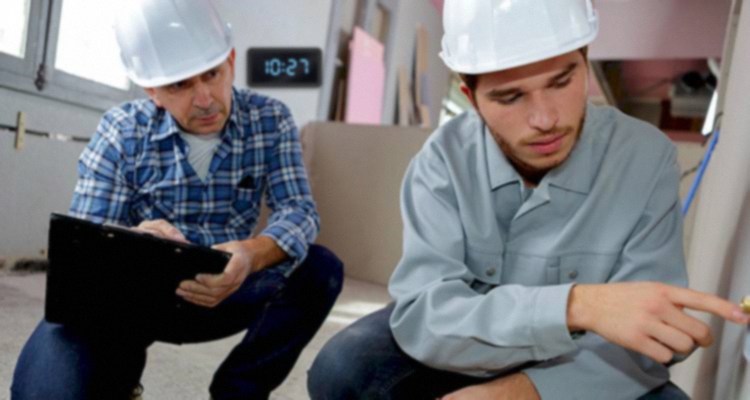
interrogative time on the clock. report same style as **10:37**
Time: **10:27**
